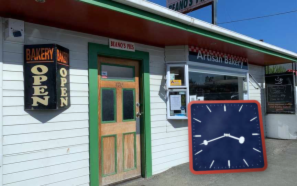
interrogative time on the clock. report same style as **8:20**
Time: **3:42**
